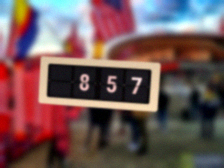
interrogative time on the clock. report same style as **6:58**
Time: **8:57**
